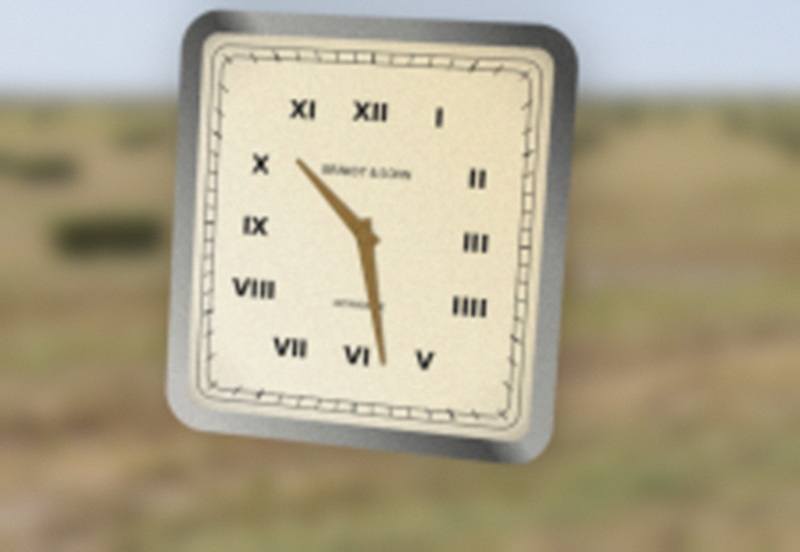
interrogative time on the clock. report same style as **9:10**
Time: **10:28**
